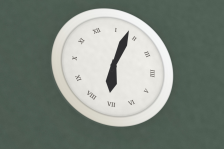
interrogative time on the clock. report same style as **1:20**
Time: **7:08**
